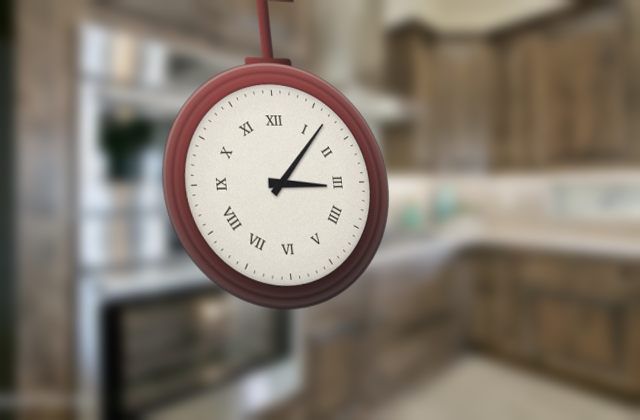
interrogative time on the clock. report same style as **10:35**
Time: **3:07**
